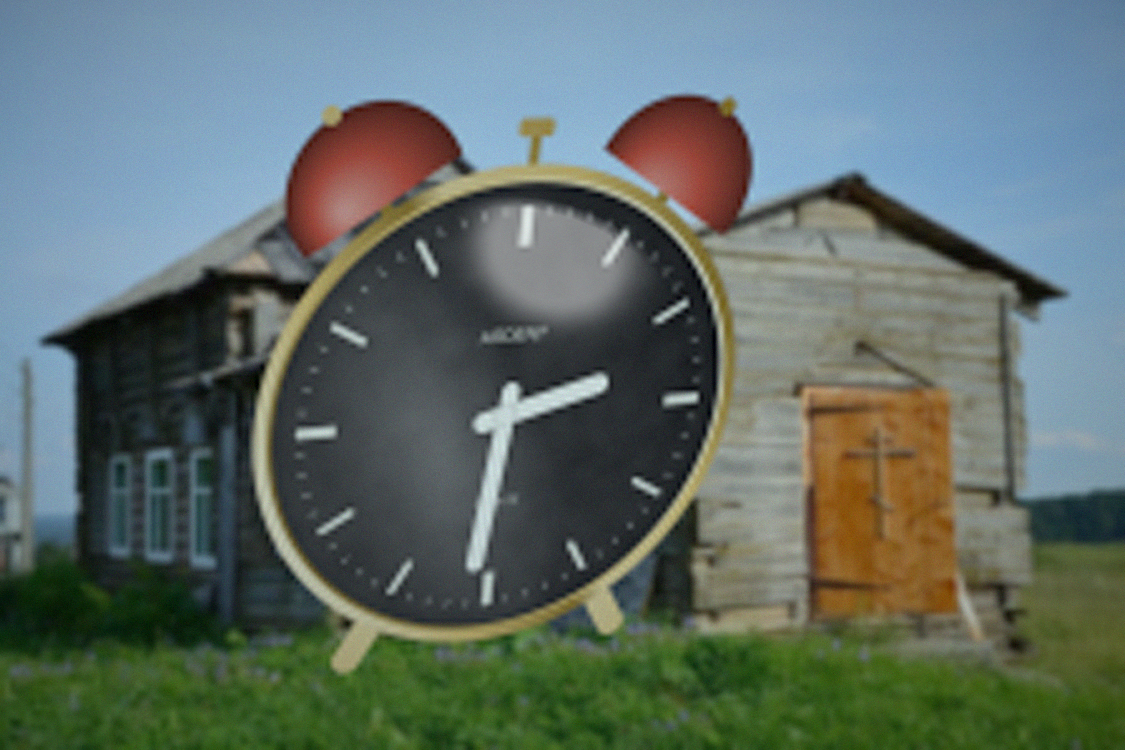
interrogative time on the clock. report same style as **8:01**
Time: **2:31**
